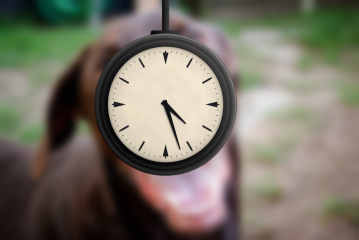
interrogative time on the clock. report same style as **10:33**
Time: **4:27**
